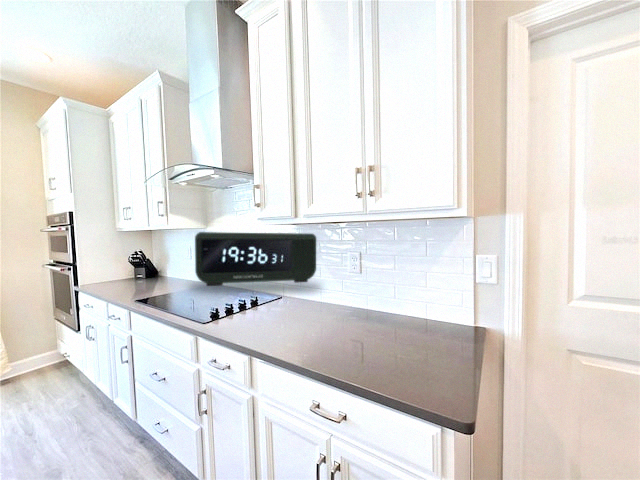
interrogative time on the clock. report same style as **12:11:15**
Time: **19:36:31**
